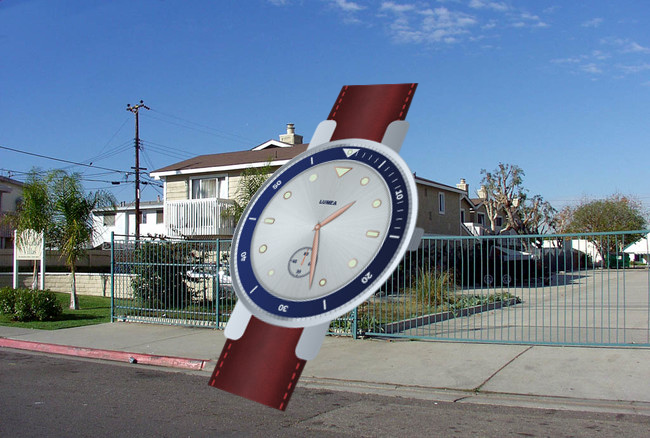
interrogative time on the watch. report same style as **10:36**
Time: **1:27**
